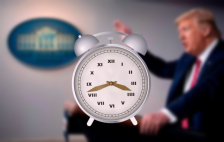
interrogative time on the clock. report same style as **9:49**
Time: **3:42**
